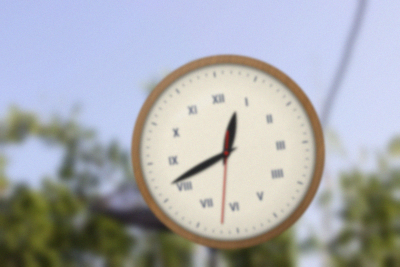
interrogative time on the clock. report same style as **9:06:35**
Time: **12:41:32**
